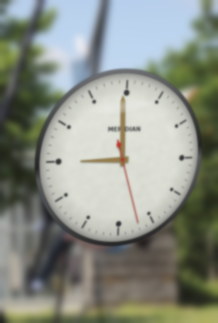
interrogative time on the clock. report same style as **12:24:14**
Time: **8:59:27**
